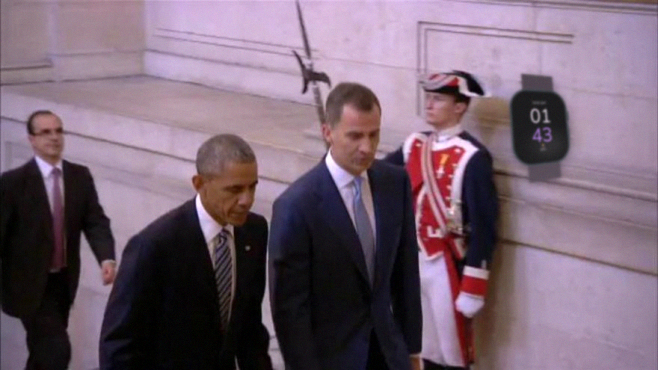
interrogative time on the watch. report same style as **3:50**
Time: **1:43**
